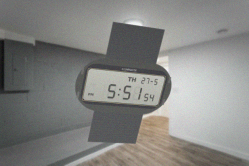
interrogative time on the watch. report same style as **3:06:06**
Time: **5:51:54**
